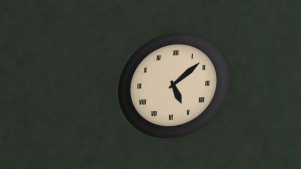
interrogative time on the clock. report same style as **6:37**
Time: **5:08**
